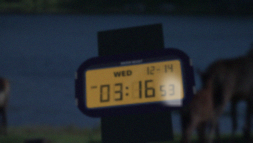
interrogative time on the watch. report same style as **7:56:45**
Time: **3:16:53**
